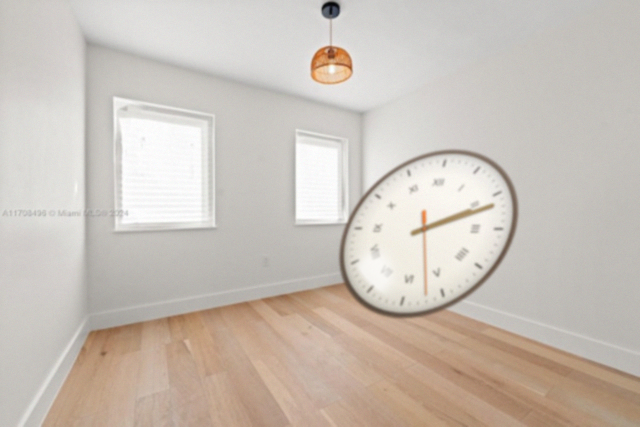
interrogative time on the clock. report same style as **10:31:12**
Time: **2:11:27**
